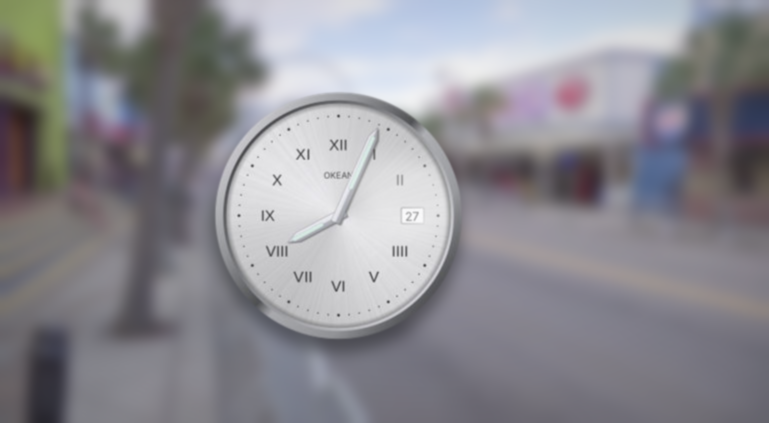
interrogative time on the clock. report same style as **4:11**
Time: **8:04**
